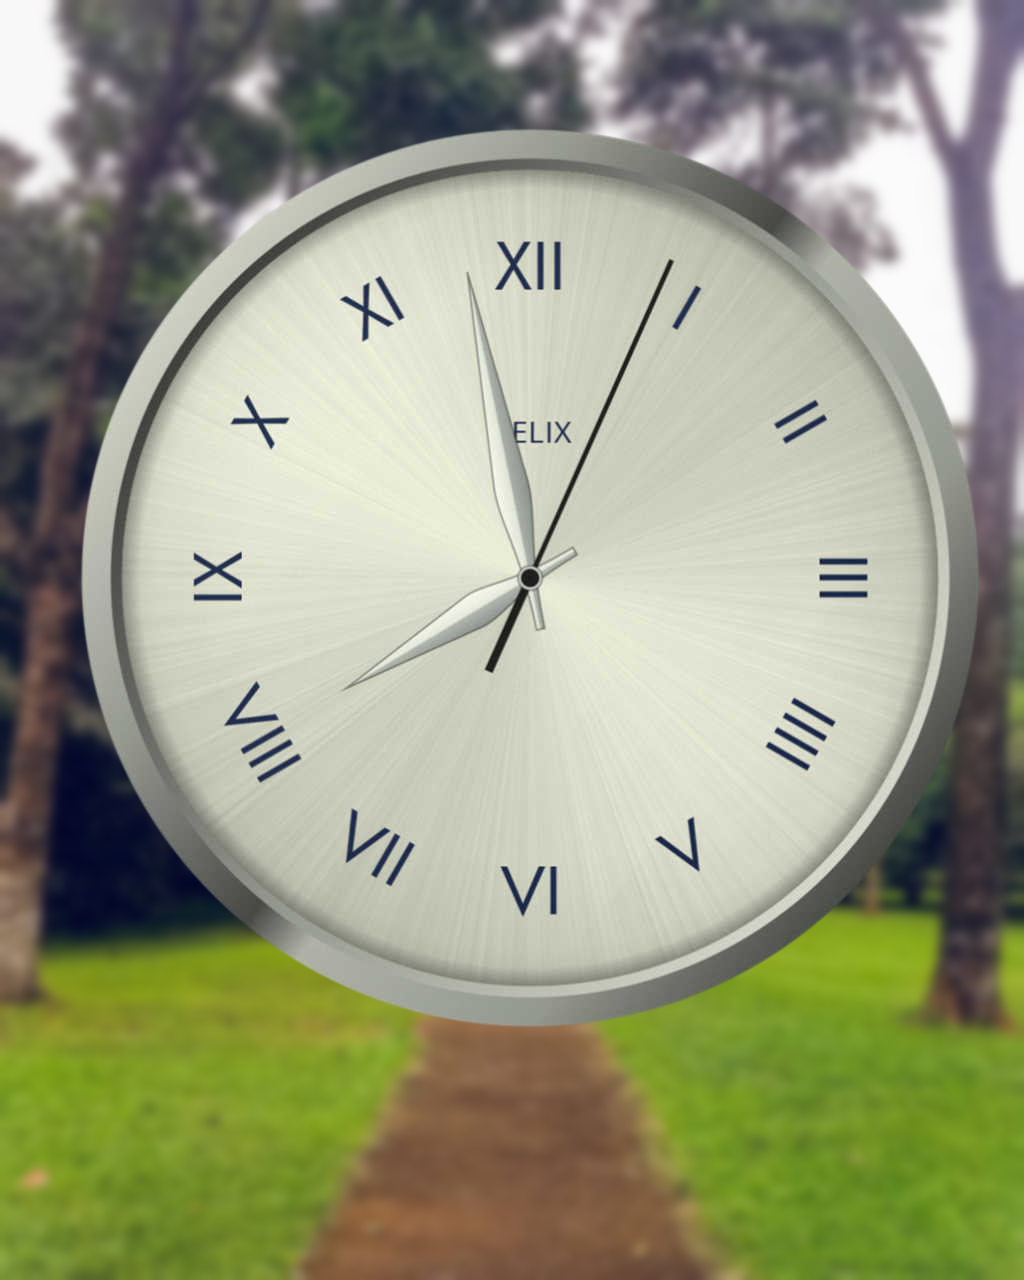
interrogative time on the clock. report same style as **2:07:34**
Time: **7:58:04**
